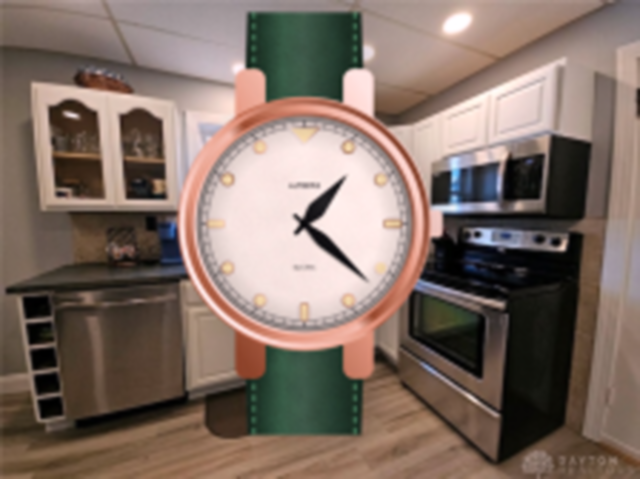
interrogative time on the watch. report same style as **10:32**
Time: **1:22**
